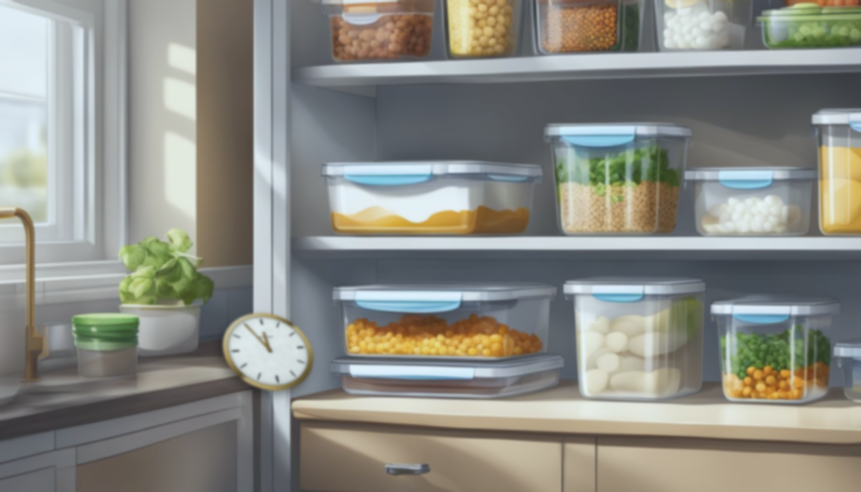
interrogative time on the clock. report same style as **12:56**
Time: **11:55**
